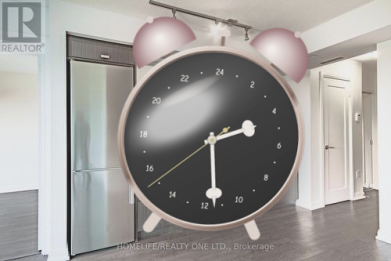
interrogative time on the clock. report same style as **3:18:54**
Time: **4:28:38**
